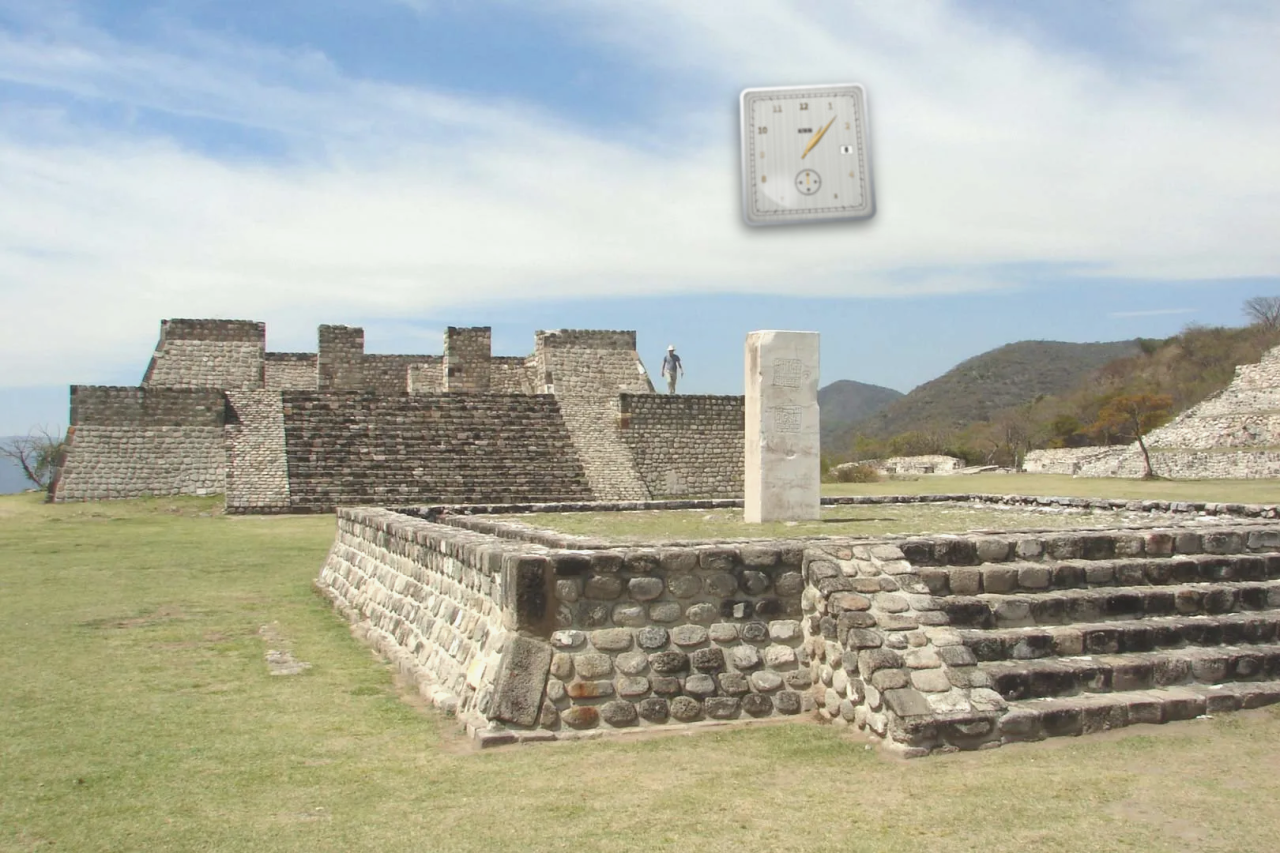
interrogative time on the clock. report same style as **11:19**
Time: **1:07**
